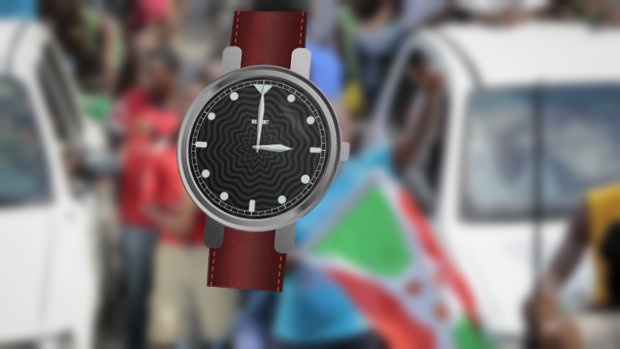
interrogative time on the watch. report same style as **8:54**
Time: **3:00**
